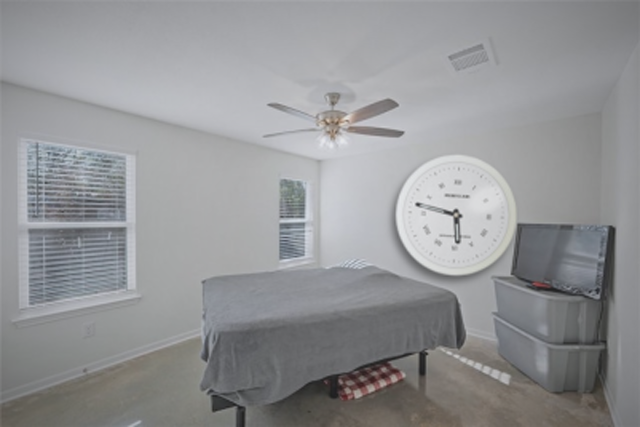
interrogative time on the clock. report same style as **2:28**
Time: **5:47**
